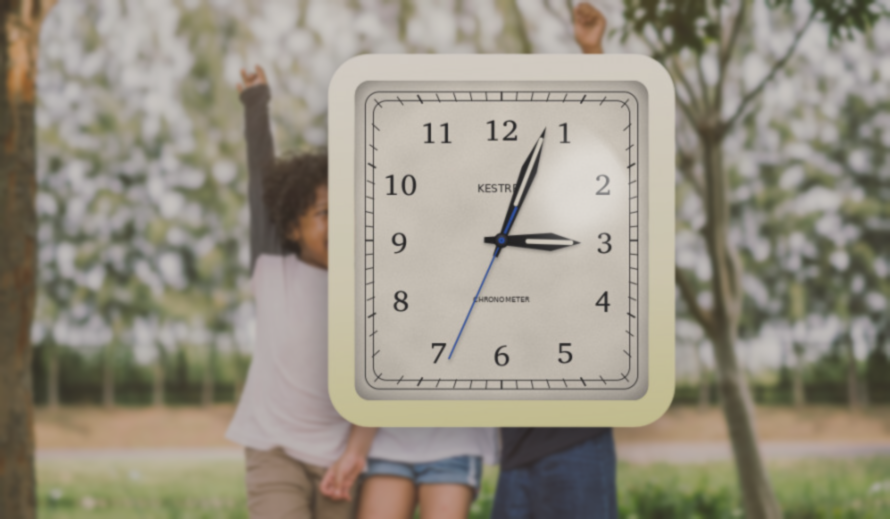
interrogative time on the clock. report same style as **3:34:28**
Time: **3:03:34**
